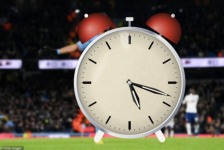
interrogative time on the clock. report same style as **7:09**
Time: **5:18**
